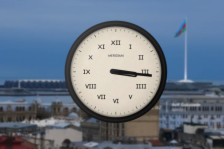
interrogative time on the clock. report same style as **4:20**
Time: **3:16**
